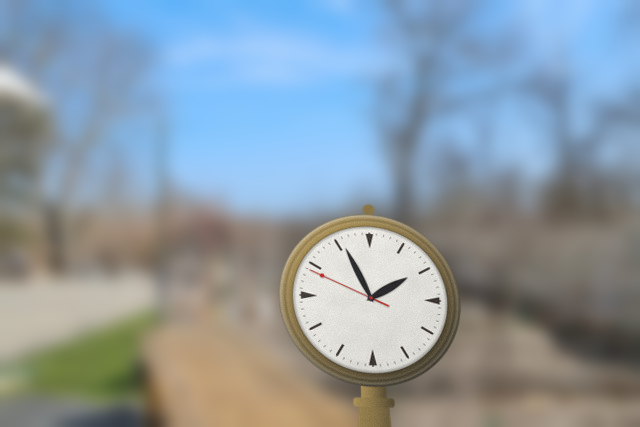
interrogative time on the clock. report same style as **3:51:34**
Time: **1:55:49**
